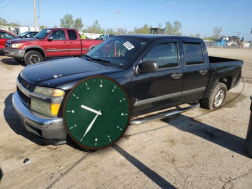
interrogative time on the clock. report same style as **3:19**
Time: **9:35**
